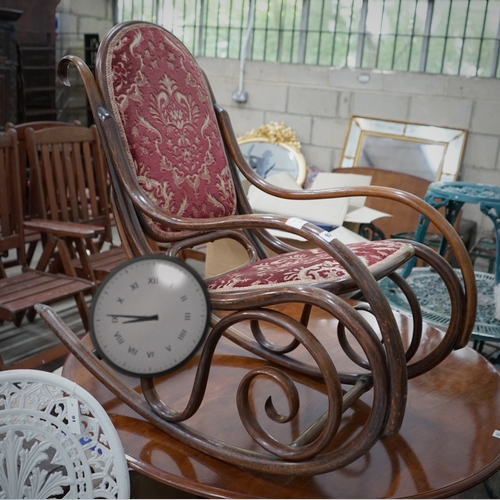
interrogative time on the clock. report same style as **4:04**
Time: **8:46**
